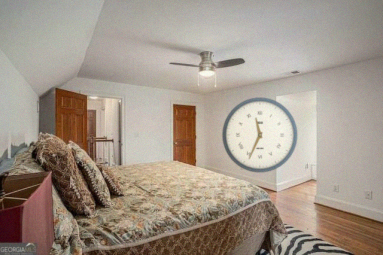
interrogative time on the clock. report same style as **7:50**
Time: **11:34**
